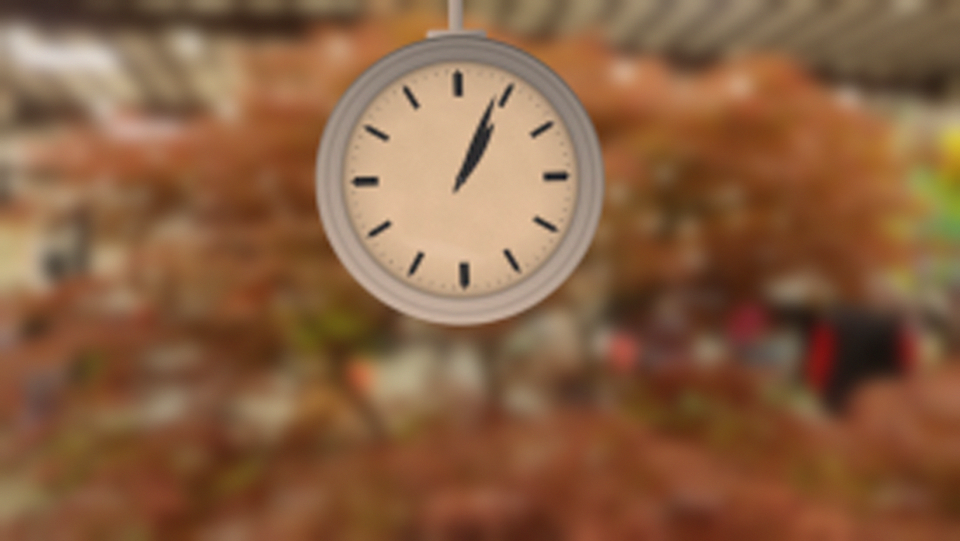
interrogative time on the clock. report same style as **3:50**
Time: **1:04**
